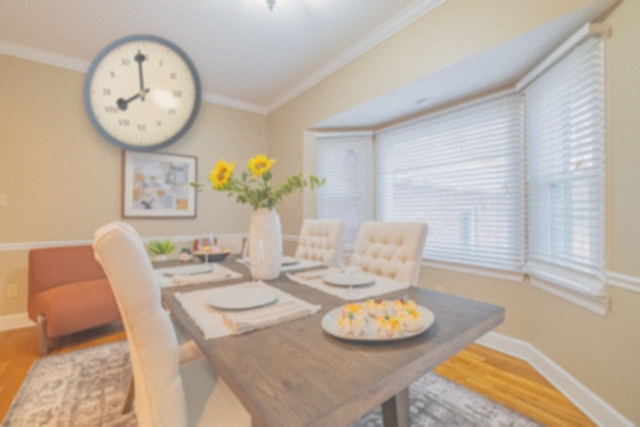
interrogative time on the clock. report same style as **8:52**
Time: **7:59**
